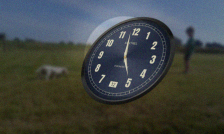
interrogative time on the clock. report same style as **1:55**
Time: **4:58**
